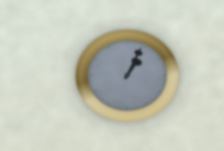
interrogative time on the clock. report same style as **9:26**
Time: **1:04**
